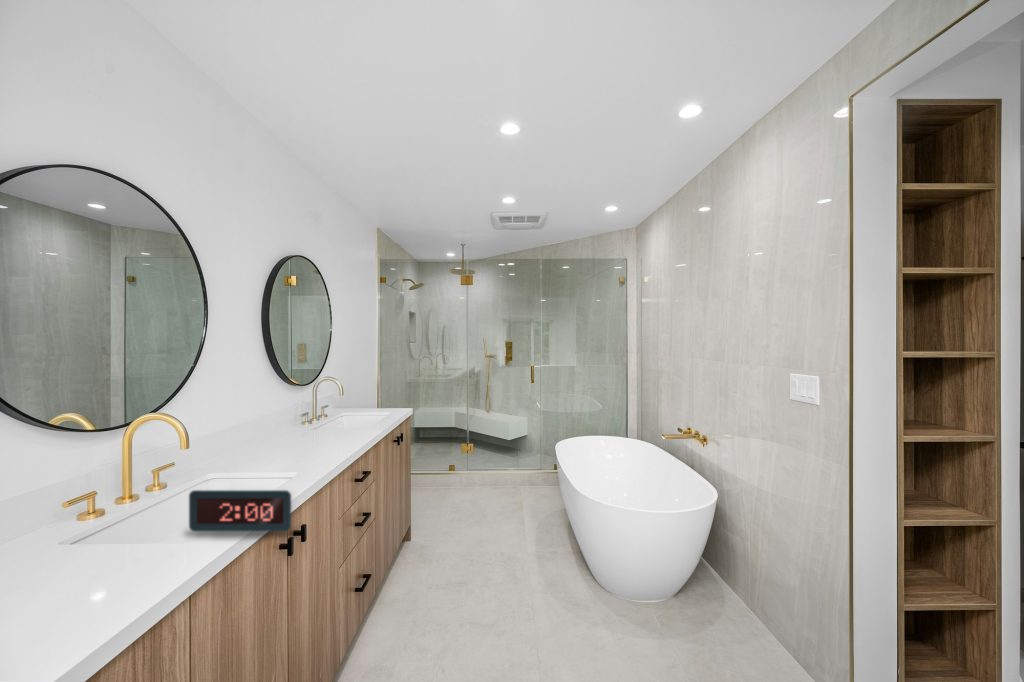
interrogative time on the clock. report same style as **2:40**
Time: **2:00**
